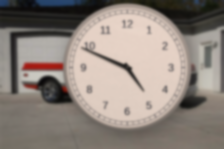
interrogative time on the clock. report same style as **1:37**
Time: **4:49**
